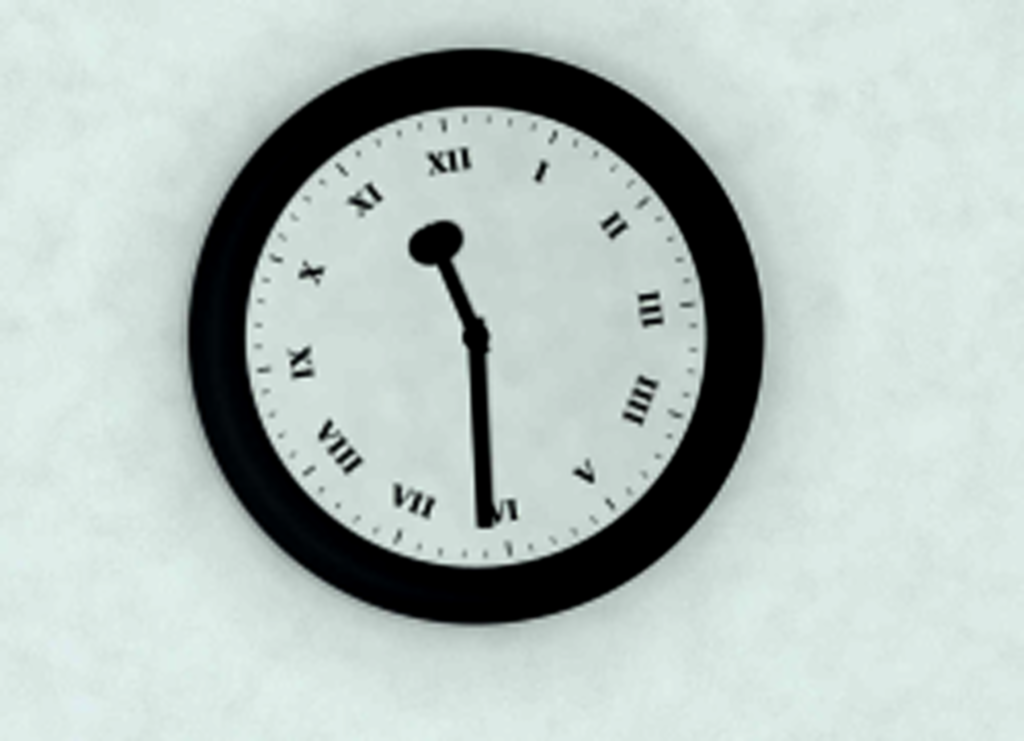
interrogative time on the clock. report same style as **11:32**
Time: **11:31**
